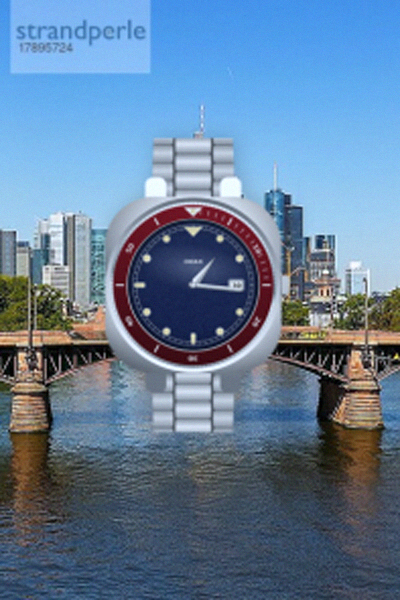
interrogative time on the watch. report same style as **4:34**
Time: **1:16**
